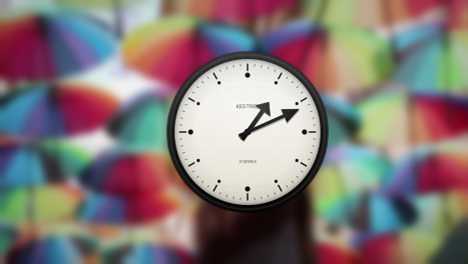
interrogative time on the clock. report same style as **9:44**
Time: **1:11**
